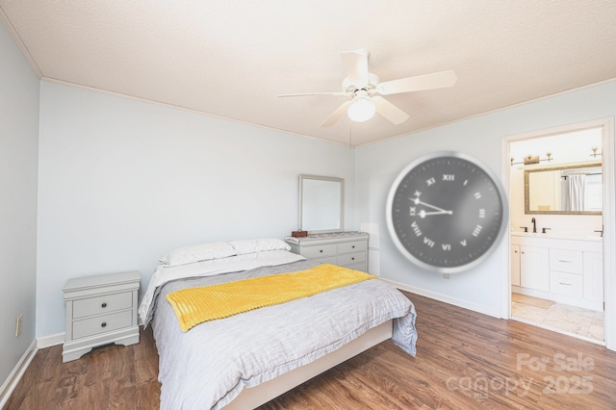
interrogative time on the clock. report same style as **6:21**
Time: **8:48**
